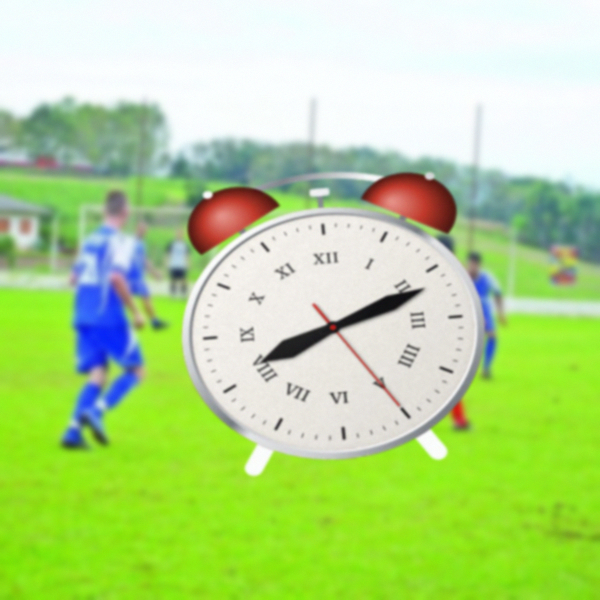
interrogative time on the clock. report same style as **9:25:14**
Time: **8:11:25**
